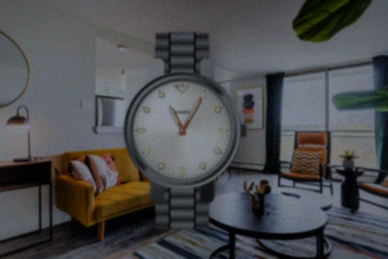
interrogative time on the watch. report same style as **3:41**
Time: **11:05**
